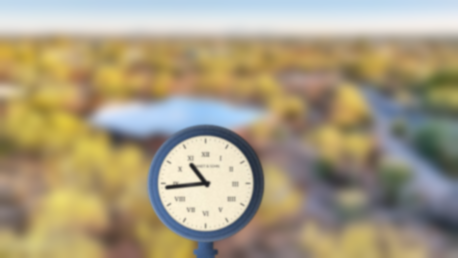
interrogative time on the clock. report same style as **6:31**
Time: **10:44**
